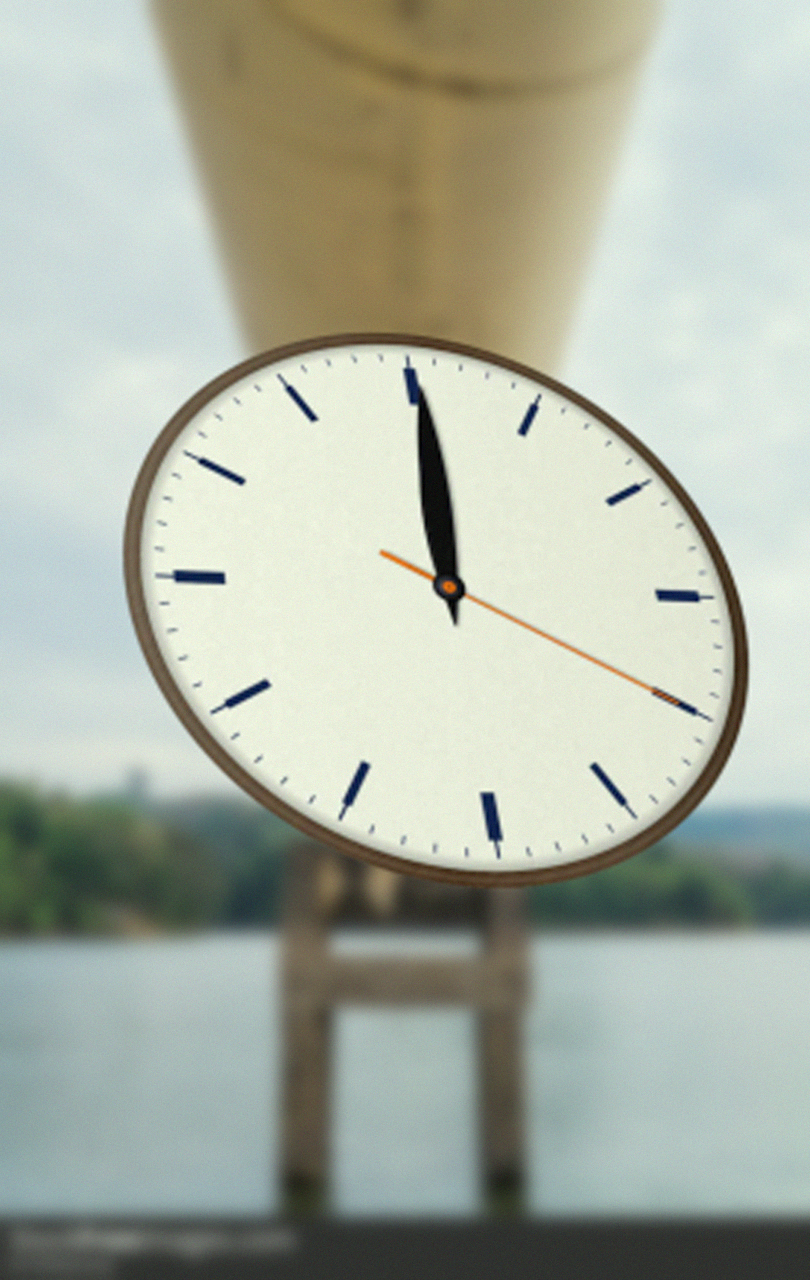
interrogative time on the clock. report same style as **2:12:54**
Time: **12:00:20**
